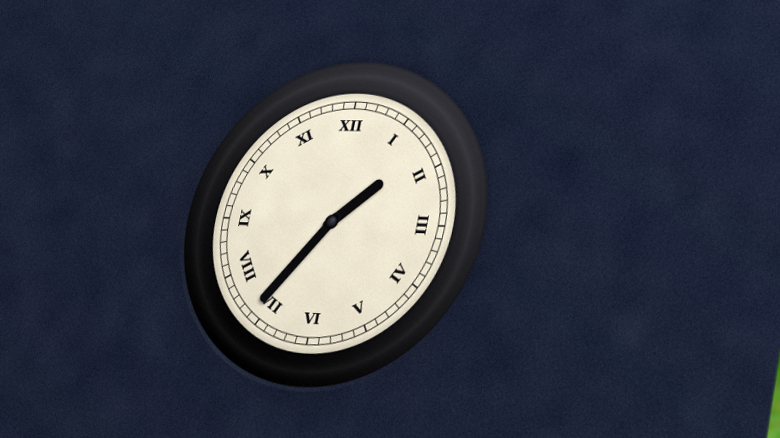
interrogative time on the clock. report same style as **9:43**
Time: **1:36**
